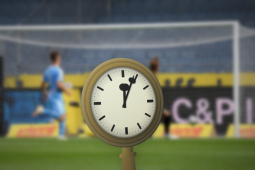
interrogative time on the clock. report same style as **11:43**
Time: **12:04**
